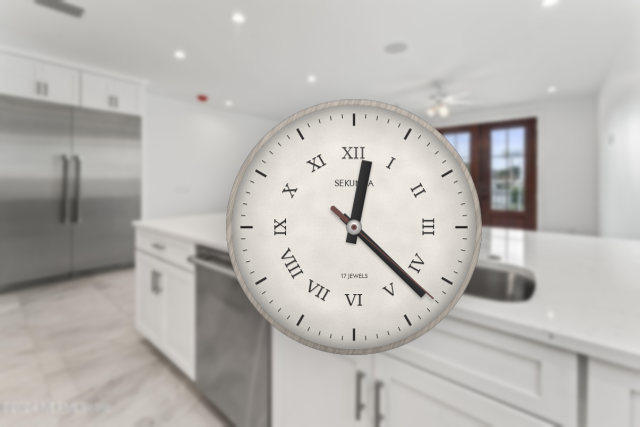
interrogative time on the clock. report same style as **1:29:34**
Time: **12:22:22**
